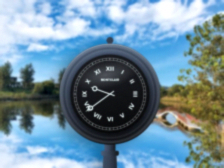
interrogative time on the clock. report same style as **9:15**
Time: **9:39**
